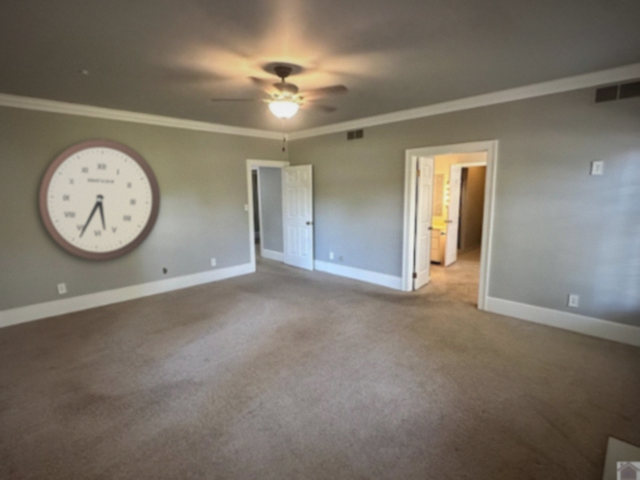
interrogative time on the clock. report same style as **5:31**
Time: **5:34**
